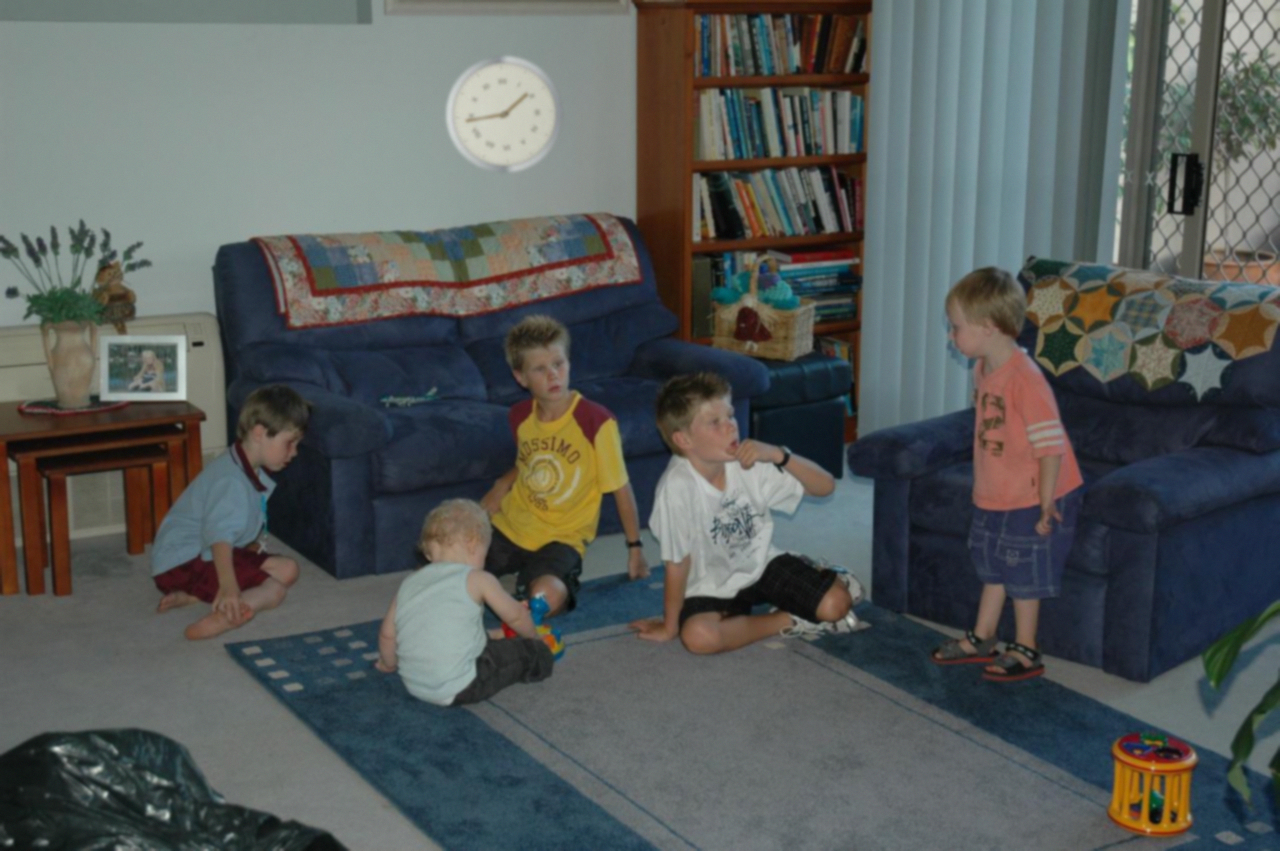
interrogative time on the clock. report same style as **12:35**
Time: **1:44**
